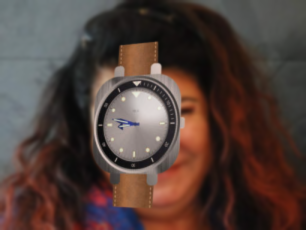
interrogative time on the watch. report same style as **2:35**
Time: **8:47**
